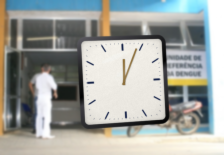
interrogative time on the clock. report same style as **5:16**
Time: **12:04**
